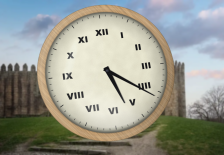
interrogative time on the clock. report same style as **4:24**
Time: **5:21**
